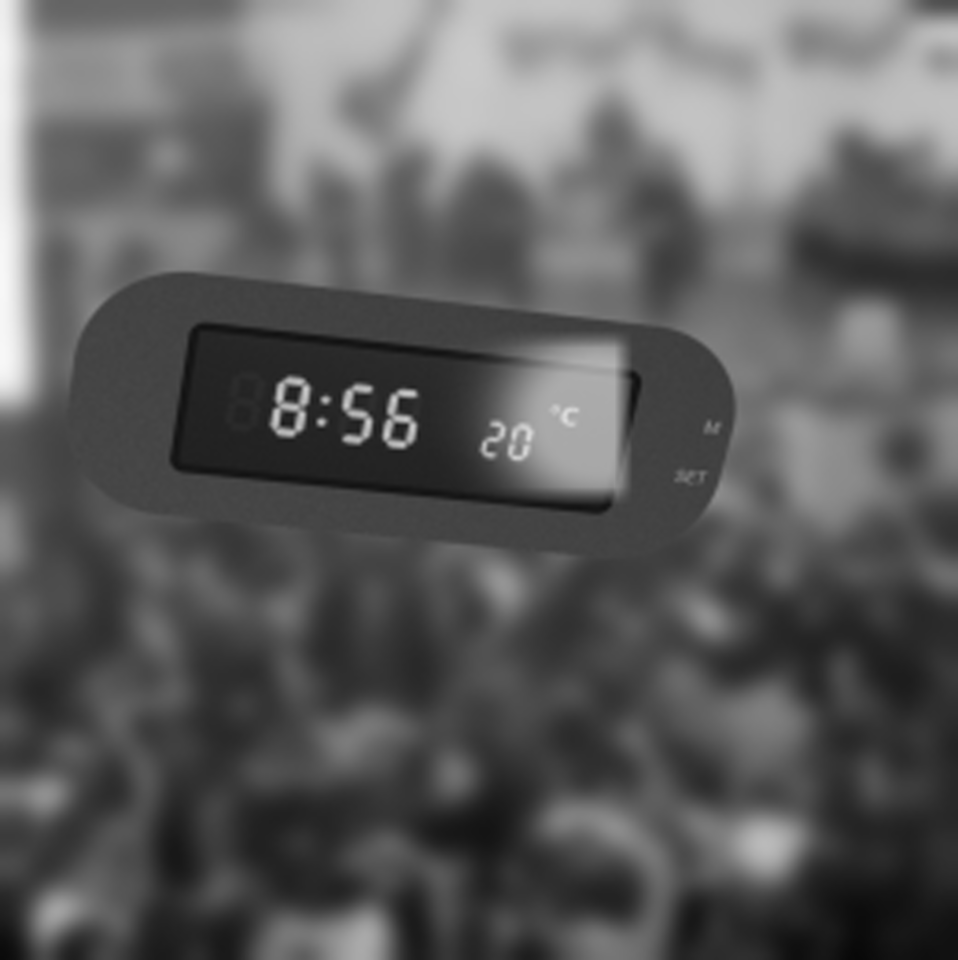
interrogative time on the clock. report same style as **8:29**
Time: **8:56**
